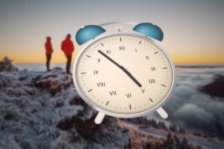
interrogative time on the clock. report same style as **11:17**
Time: **4:53**
